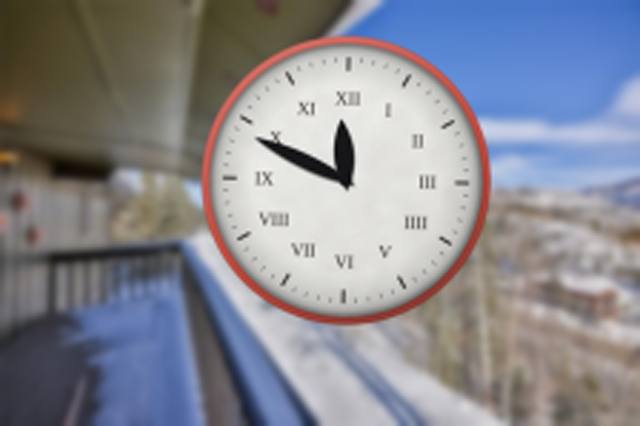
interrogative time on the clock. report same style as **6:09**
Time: **11:49**
